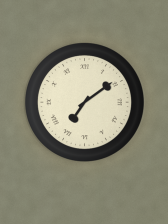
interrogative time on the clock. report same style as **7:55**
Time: **7:09**
